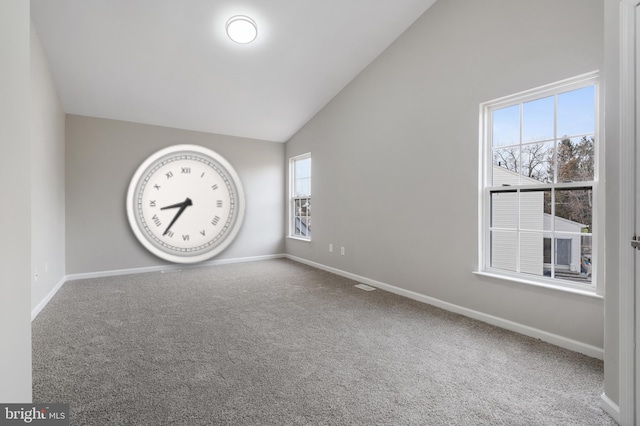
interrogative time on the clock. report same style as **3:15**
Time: **8:36**
